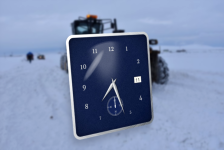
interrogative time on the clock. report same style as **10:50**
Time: **7:27**
